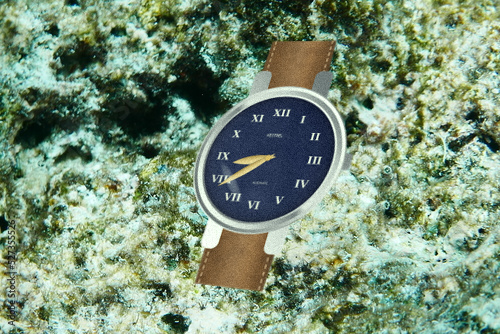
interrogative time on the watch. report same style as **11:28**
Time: **8:39**
